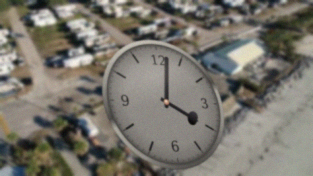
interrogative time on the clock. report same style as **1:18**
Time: **4:02**
